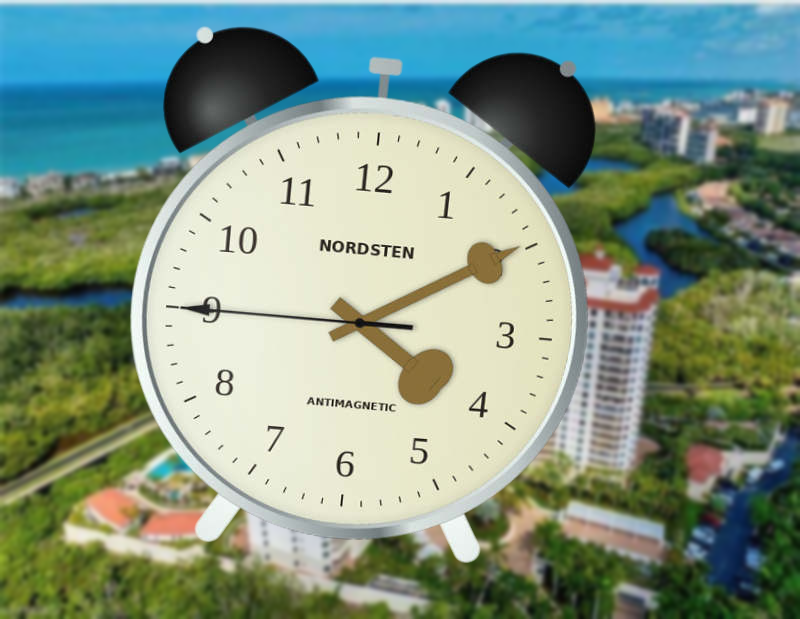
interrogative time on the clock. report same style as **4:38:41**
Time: **4:09:45**
